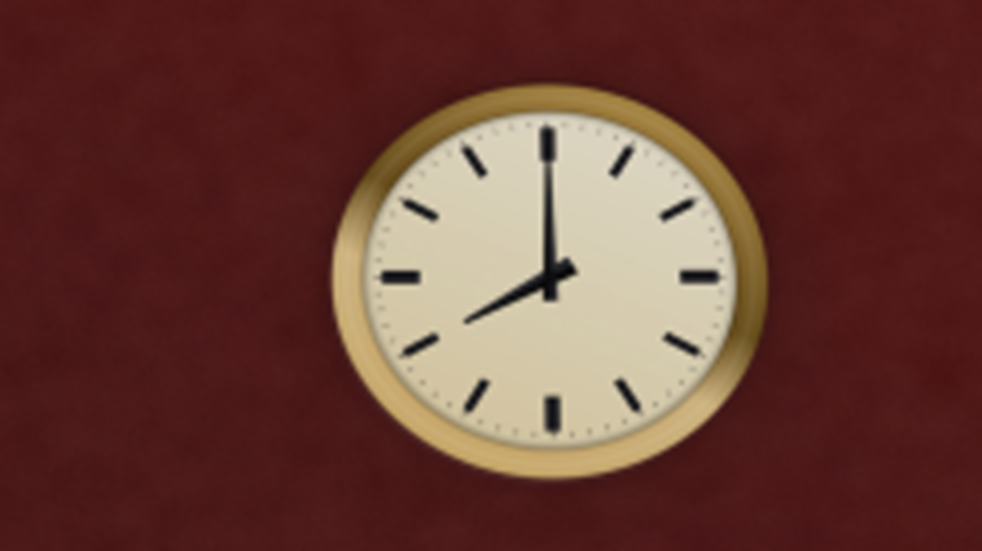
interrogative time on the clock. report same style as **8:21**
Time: **8:00**
